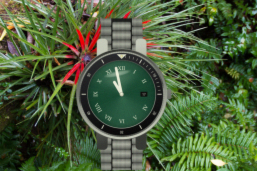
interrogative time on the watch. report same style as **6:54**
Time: **10:58**
